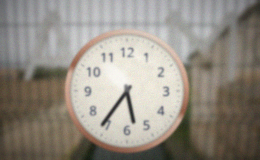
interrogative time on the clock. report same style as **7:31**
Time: **5:36**
